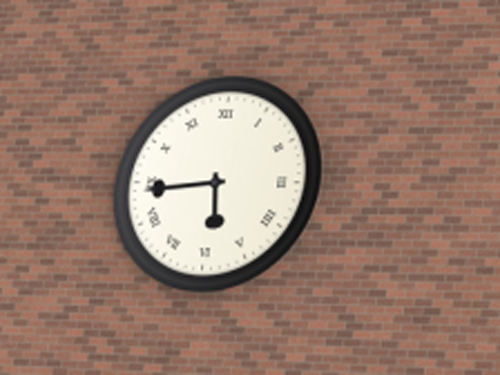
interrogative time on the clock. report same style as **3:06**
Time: **5:44**
